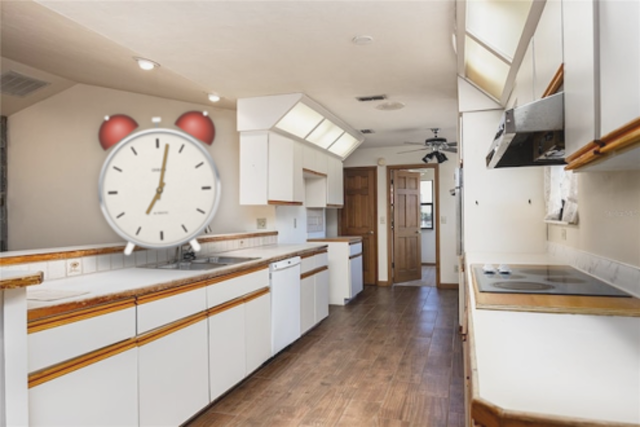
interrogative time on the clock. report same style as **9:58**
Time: **7:02**
